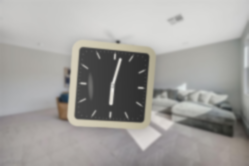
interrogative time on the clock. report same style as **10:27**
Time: **6:02**
